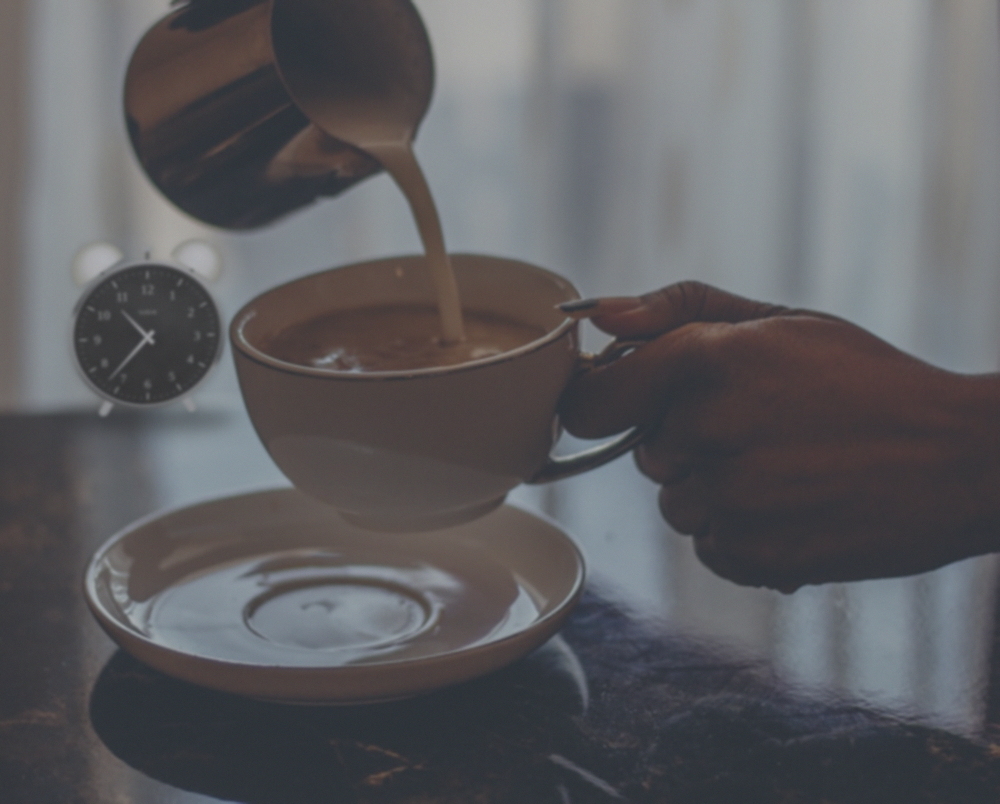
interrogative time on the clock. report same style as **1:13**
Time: **10:37**
